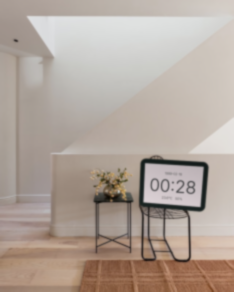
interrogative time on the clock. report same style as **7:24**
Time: **0:28**
